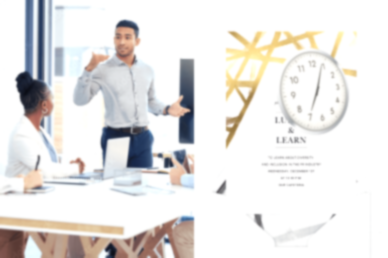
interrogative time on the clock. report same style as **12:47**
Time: **7:04**
